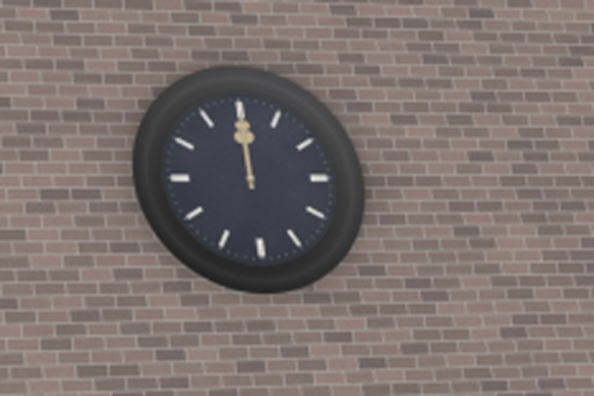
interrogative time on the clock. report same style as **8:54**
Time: **12:00**
